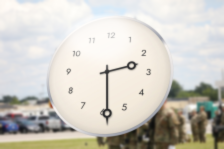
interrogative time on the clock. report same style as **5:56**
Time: **2:29**
